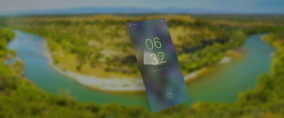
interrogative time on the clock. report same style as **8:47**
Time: **6:32**
